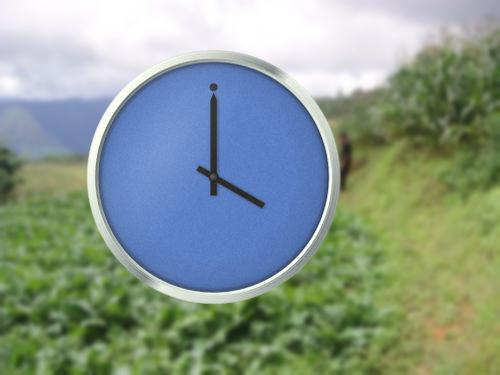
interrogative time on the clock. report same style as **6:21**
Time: **4:00**
